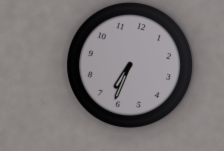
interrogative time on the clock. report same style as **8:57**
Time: **6:31**
